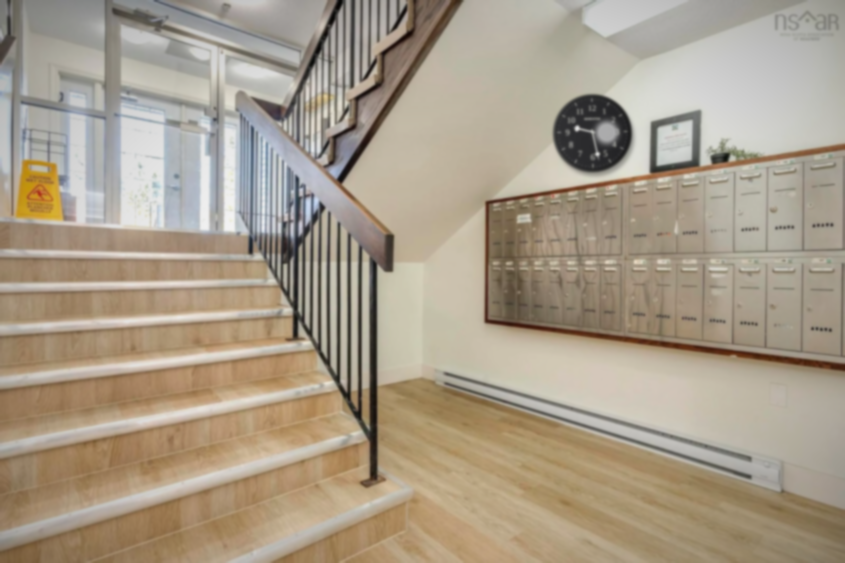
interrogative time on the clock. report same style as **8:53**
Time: **9:28**
